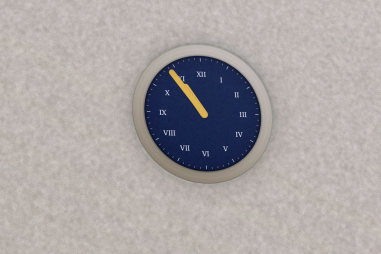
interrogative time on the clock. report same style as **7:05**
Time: **10:54**
